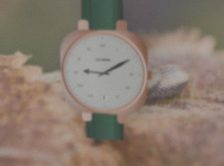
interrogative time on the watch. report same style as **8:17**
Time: **9:10**
